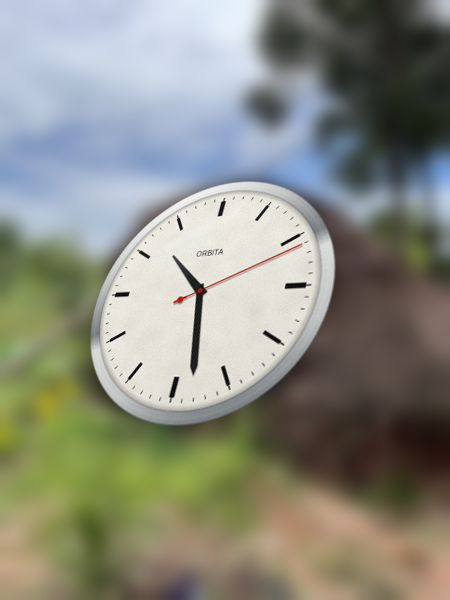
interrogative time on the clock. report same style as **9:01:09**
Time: **10:28:11**
